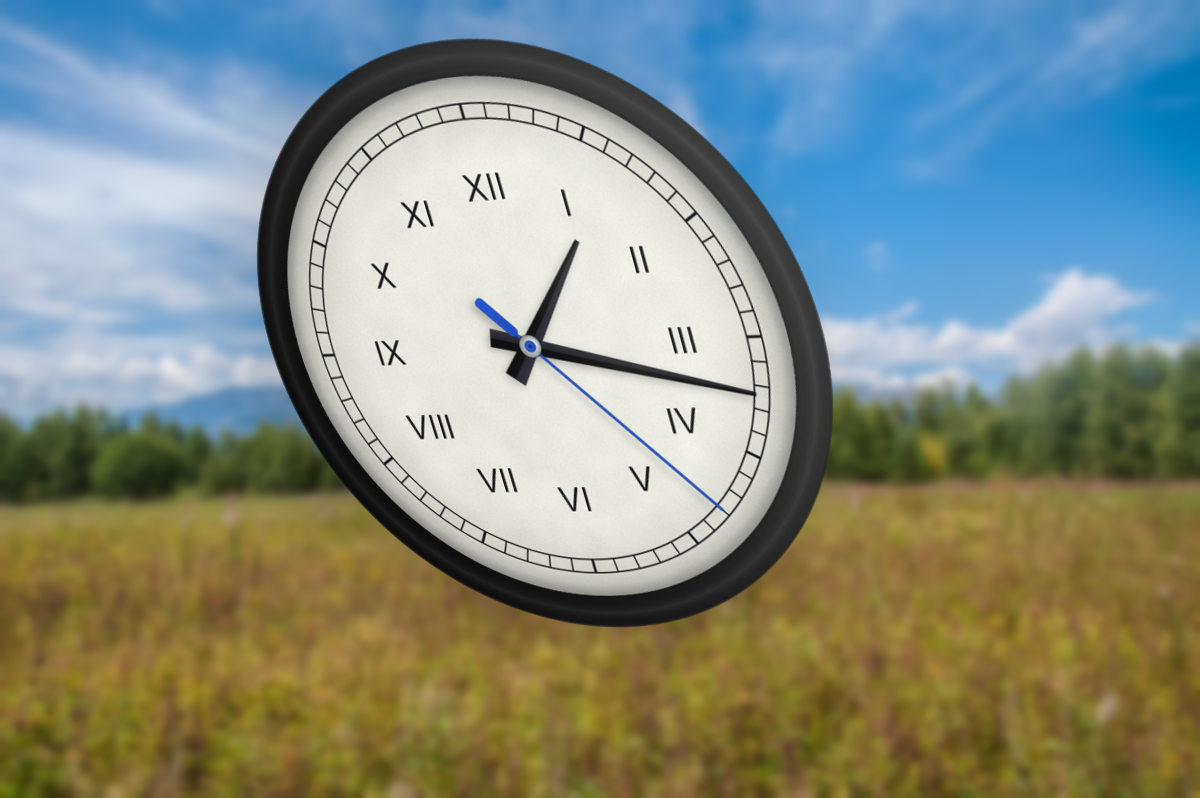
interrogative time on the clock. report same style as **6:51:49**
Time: **1:17:23**
